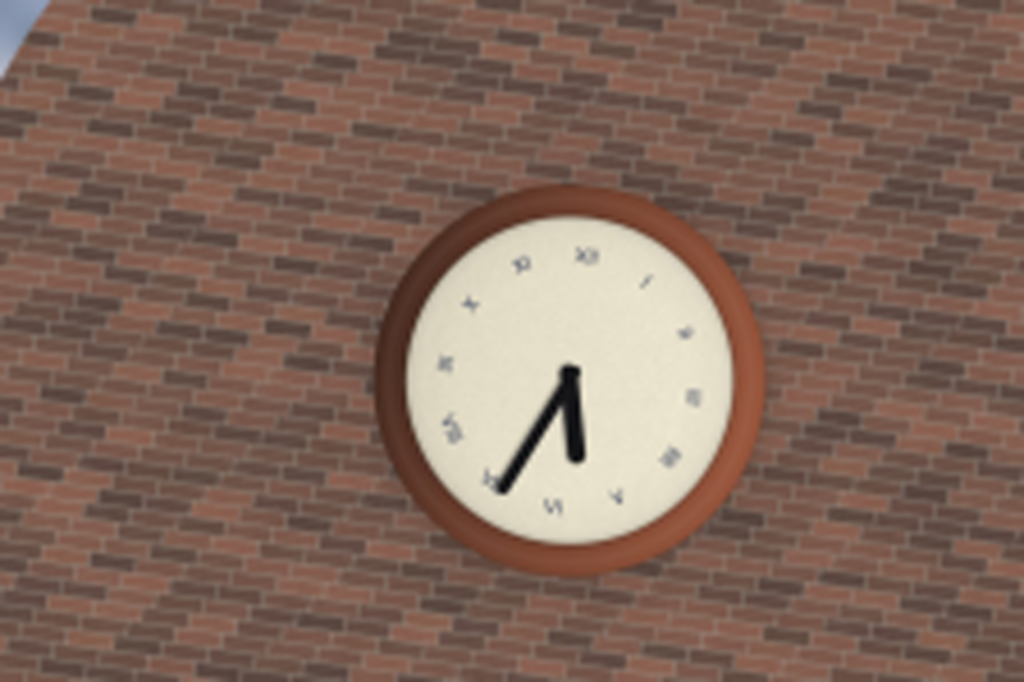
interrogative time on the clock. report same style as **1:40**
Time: **5:34**
